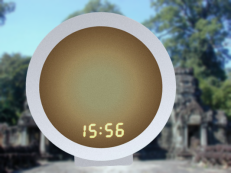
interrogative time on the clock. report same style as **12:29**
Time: **15:56**
